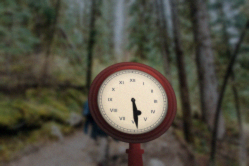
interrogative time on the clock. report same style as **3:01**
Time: **5:29**
